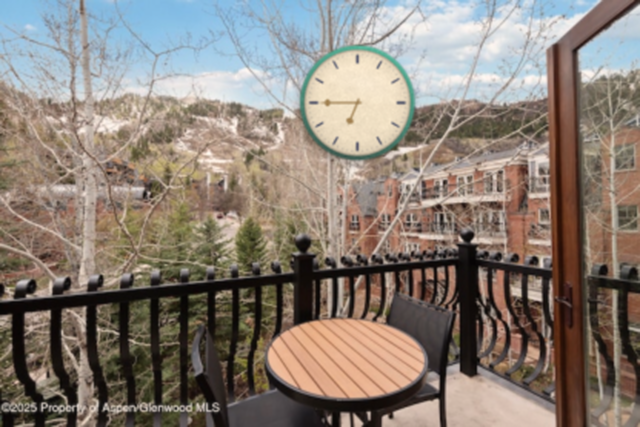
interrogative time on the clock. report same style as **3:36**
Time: **6:45**
